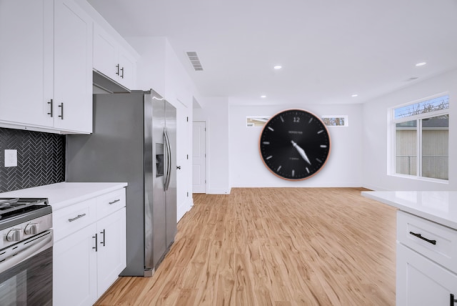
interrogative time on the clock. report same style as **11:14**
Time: **4:23**
